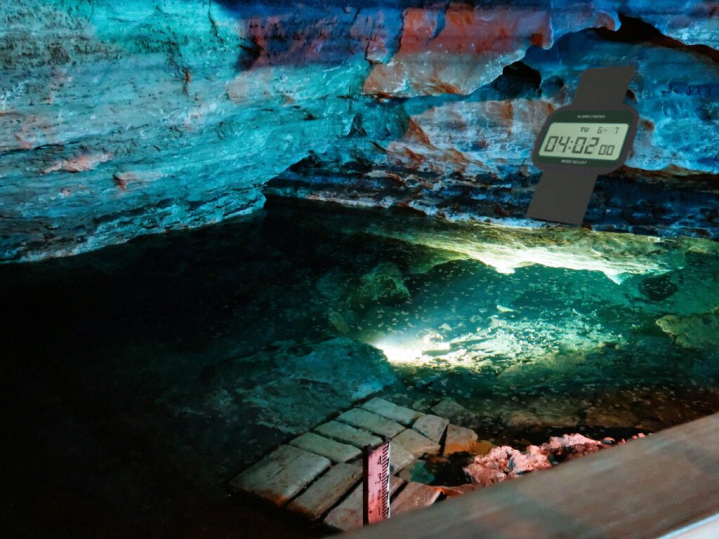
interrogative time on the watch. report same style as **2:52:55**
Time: **4:02:00**
